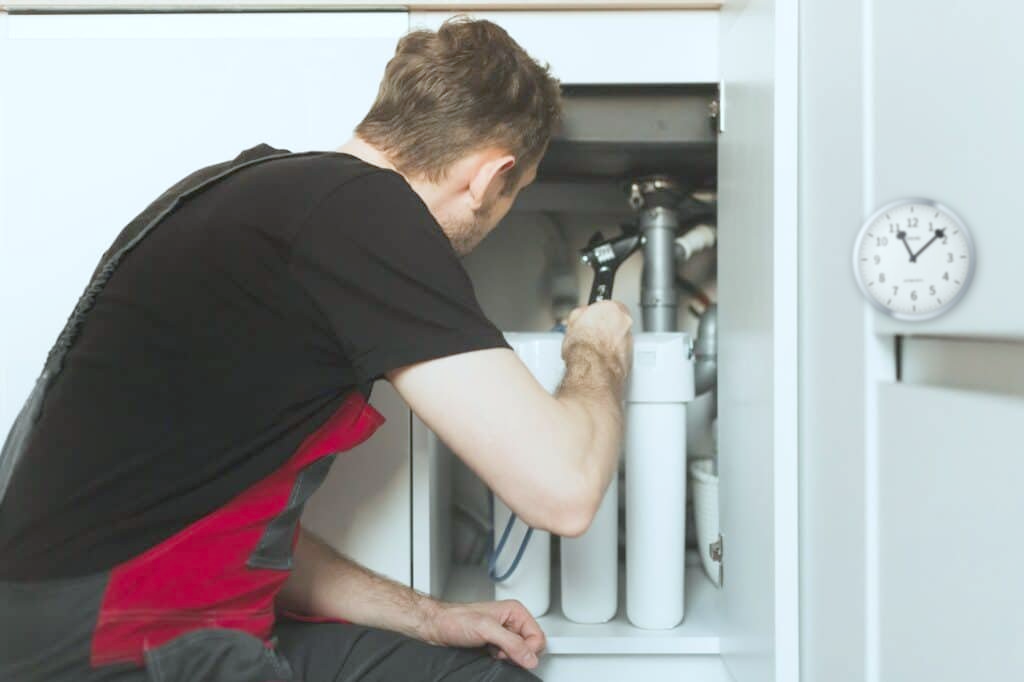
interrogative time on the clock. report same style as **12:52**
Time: **11:08**
